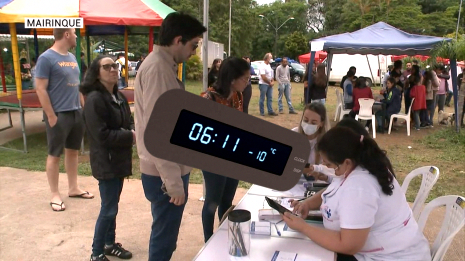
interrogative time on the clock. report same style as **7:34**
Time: **6:11**
